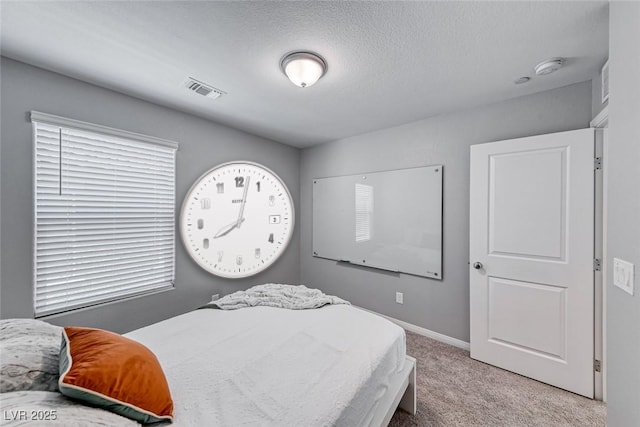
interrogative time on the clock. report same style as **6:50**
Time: **8:02**
